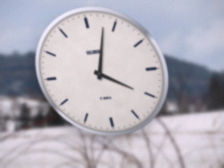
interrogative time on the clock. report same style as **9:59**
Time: **4:03**
